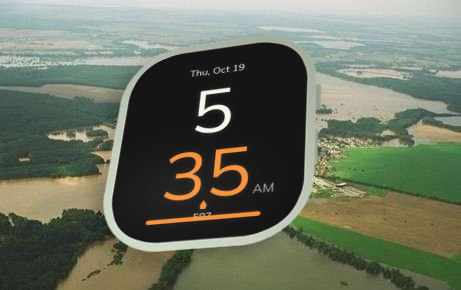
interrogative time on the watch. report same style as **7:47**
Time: **5:35**
